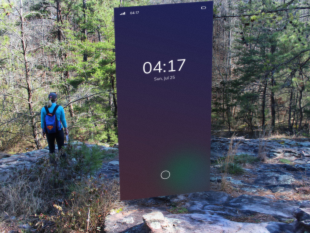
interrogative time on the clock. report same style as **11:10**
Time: **4:17**
